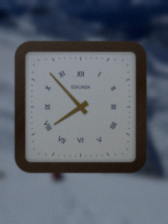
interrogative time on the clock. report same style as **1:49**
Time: **7:53**
